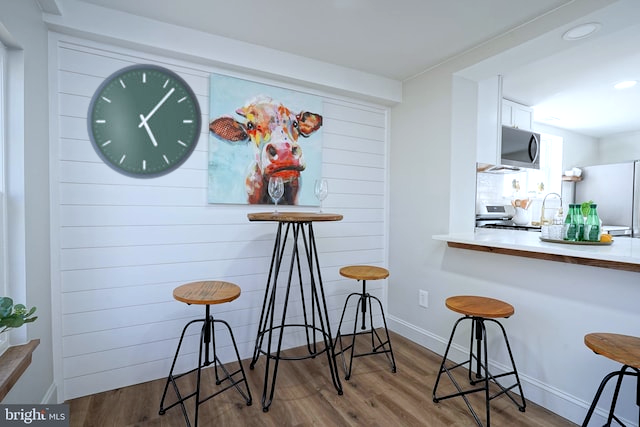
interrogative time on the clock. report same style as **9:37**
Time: **5:07**
